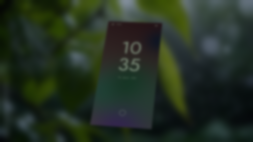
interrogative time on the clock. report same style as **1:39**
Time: **10:35**
